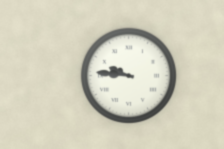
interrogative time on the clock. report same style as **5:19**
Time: **9:46**
